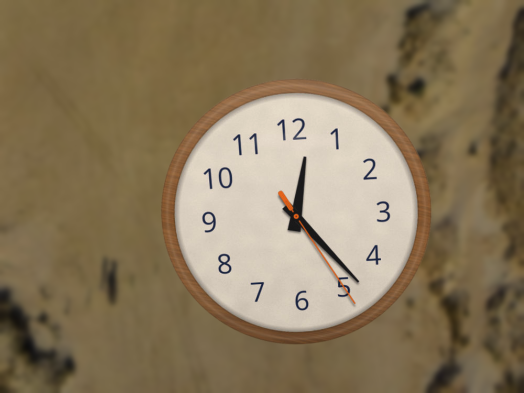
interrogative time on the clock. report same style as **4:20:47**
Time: **12:23:25**
